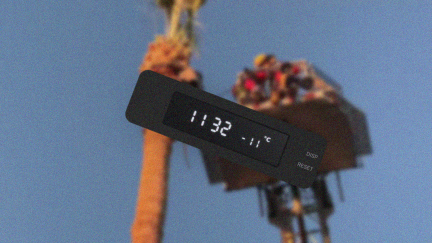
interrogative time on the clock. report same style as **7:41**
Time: **11:32**
